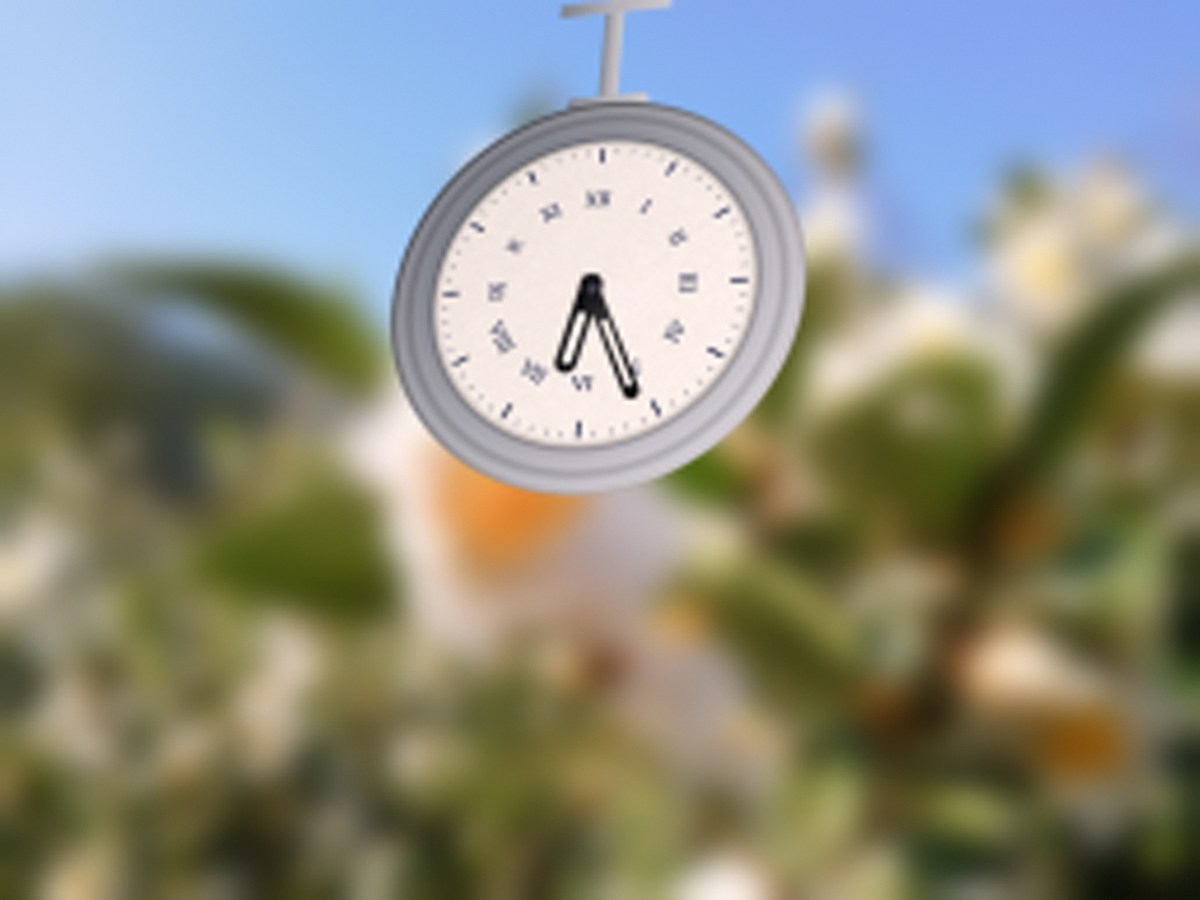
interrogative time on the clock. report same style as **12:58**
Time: **6:26**
